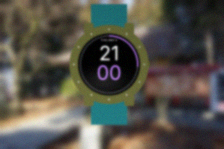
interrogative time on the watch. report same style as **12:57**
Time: **21:00**
